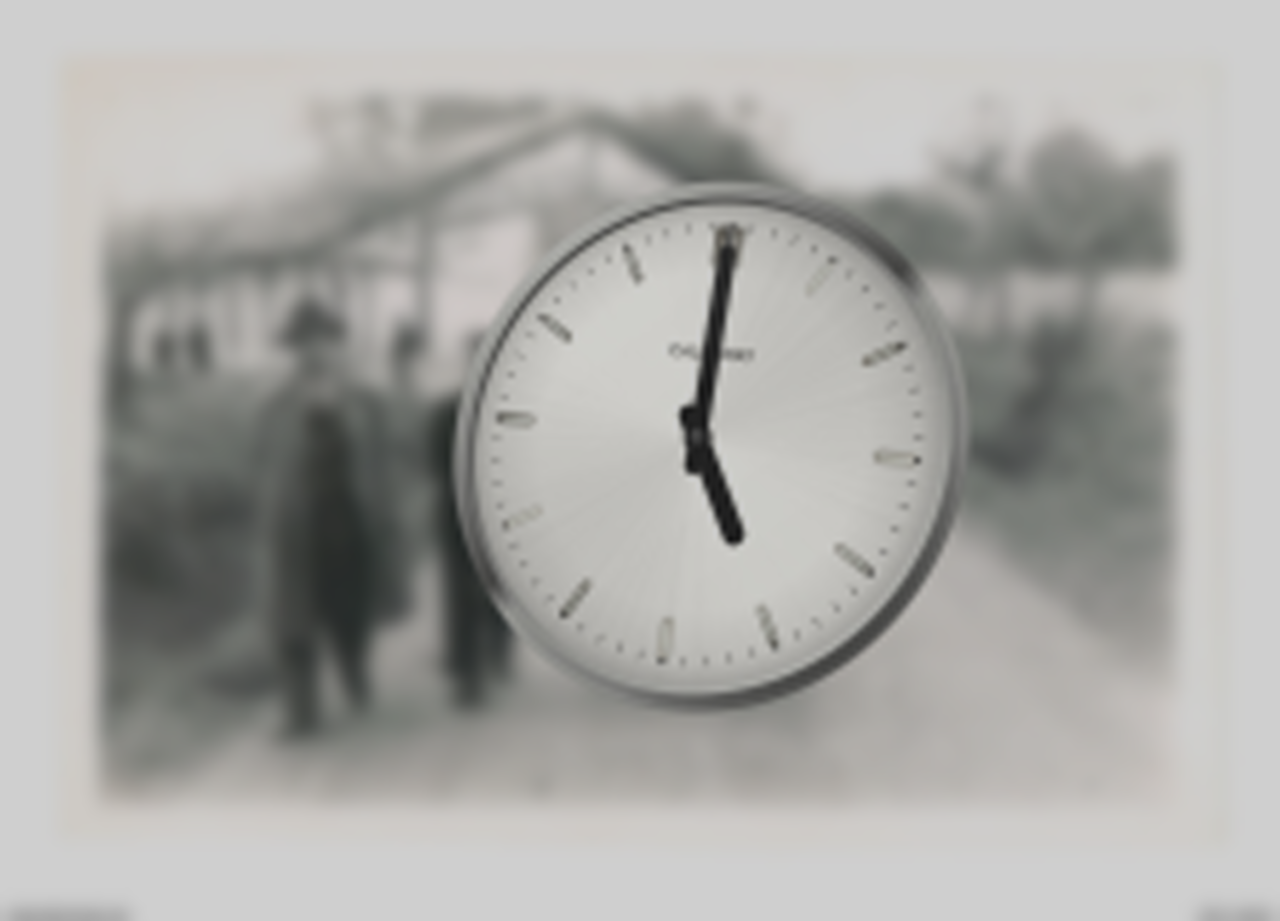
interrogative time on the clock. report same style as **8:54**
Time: **5:00**
